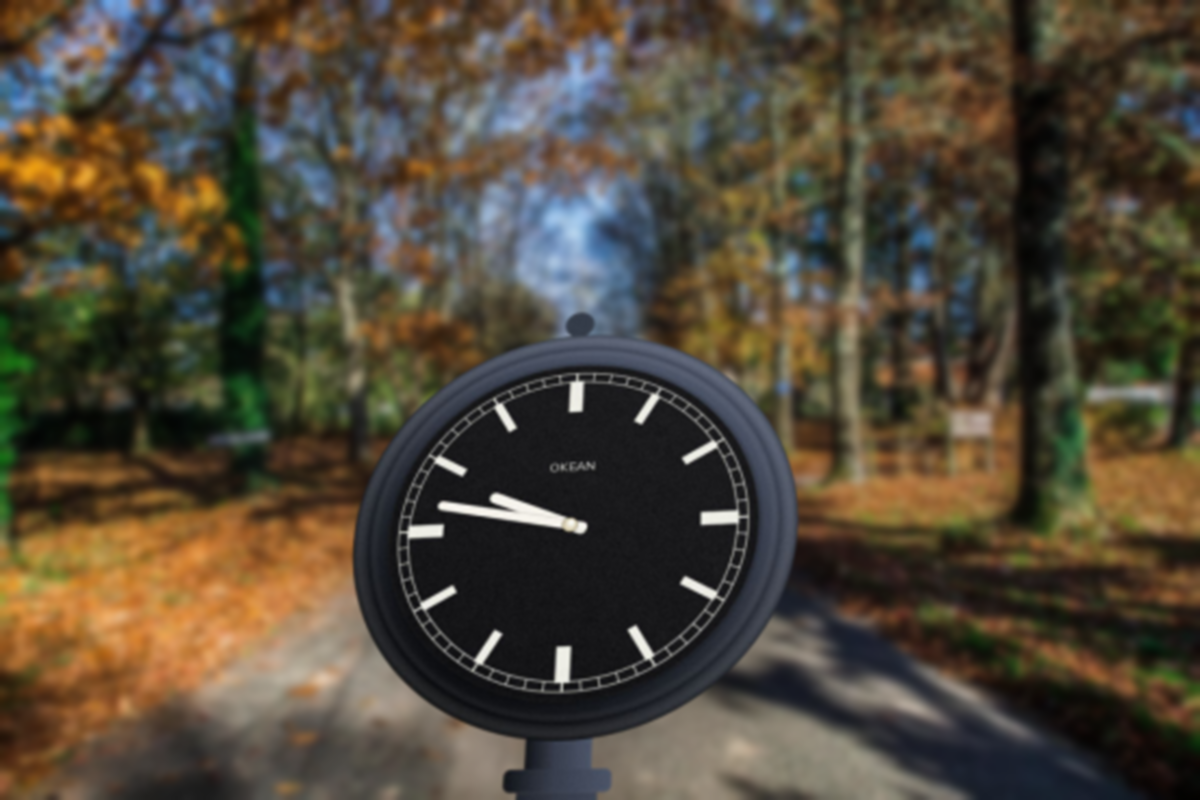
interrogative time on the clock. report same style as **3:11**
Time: **9:47**
